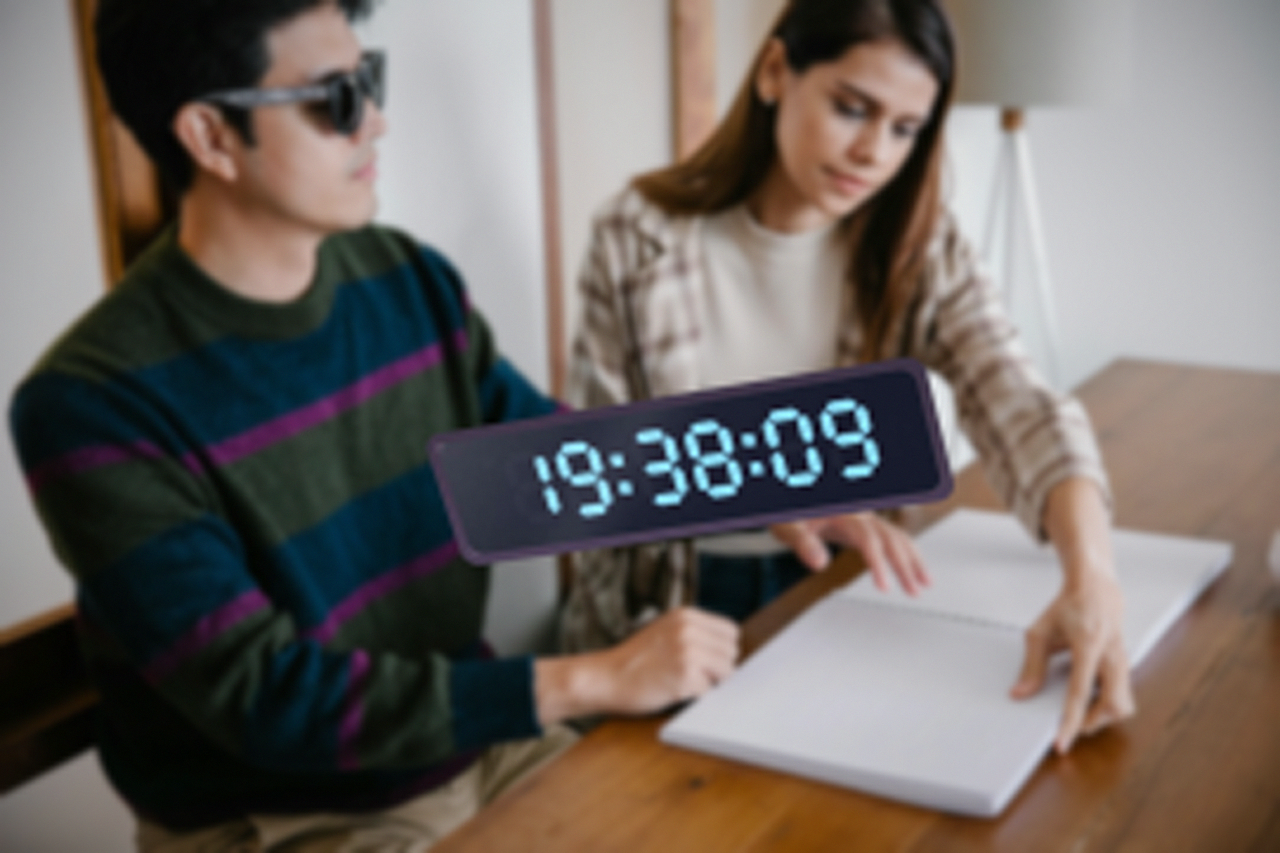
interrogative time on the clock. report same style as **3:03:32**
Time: **19:38:09**
